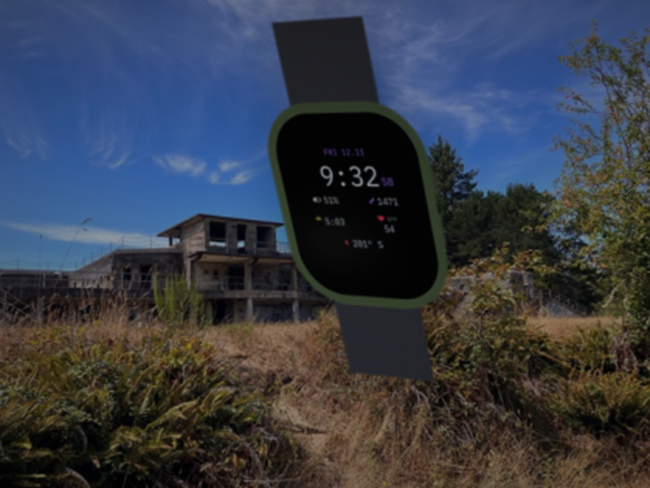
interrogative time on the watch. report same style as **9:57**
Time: **9:32**
